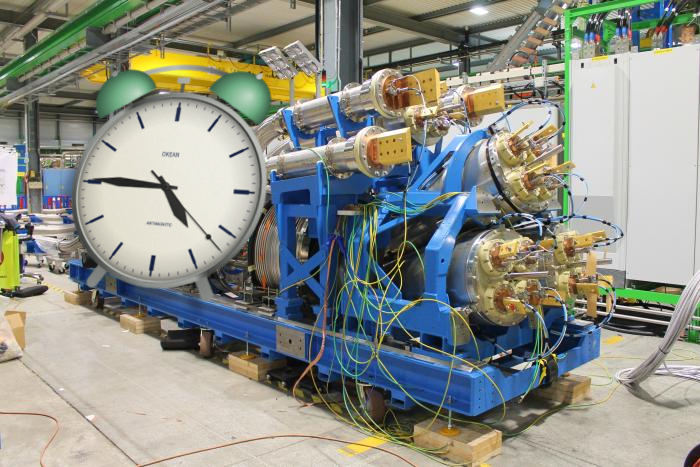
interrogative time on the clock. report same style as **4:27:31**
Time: **4:45:22**
